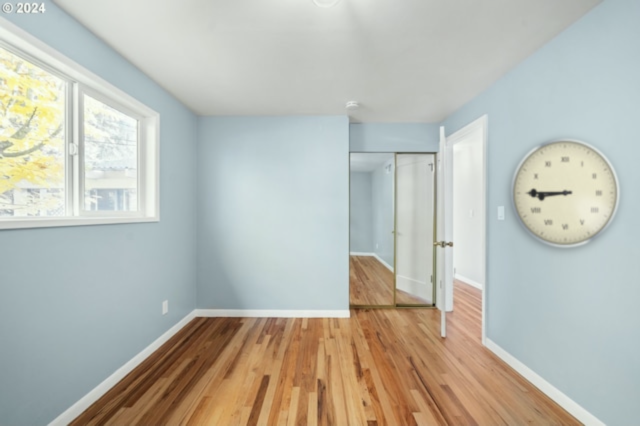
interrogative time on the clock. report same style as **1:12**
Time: **8:45**
